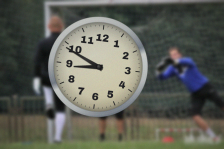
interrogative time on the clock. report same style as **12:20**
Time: **8:49**
